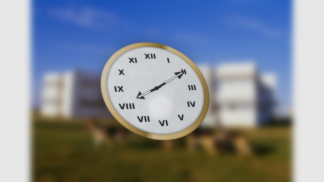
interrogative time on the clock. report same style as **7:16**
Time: **8:10**
